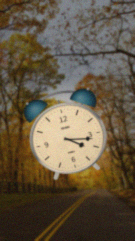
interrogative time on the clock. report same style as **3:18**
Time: **4:17**
